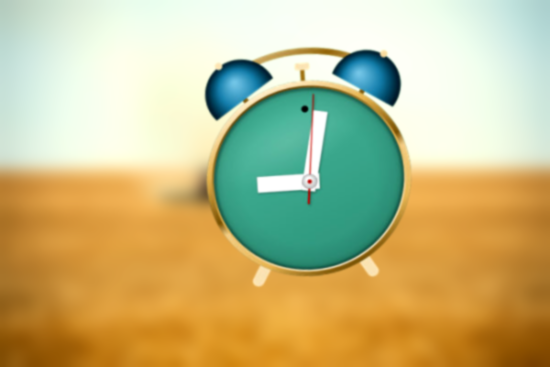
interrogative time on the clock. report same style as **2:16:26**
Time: **9:02:01**
